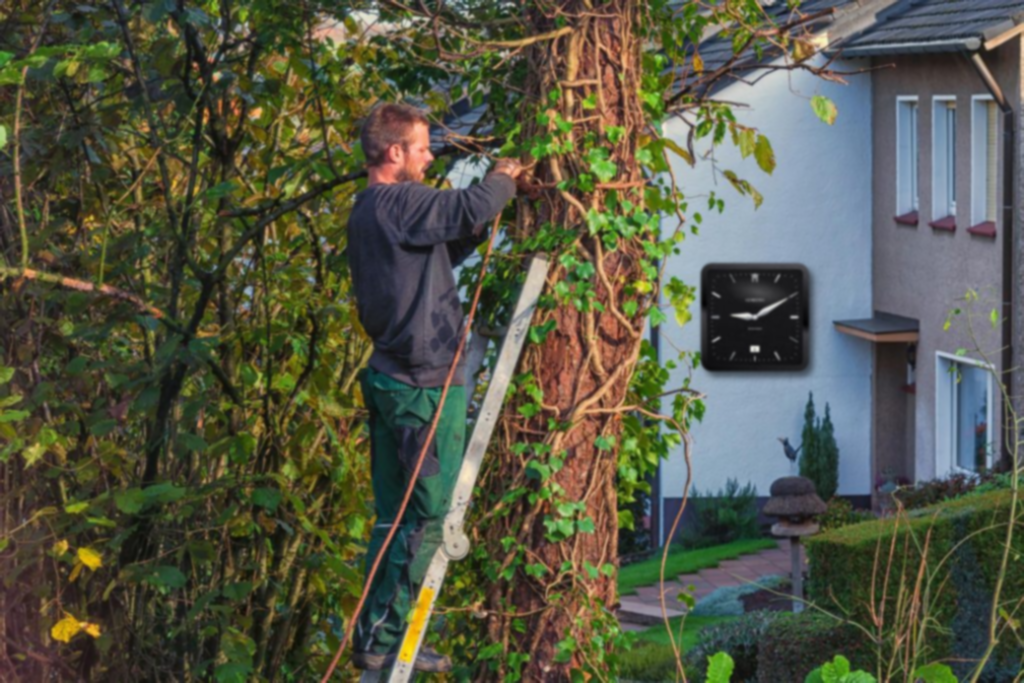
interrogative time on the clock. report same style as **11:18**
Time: **9:10**
